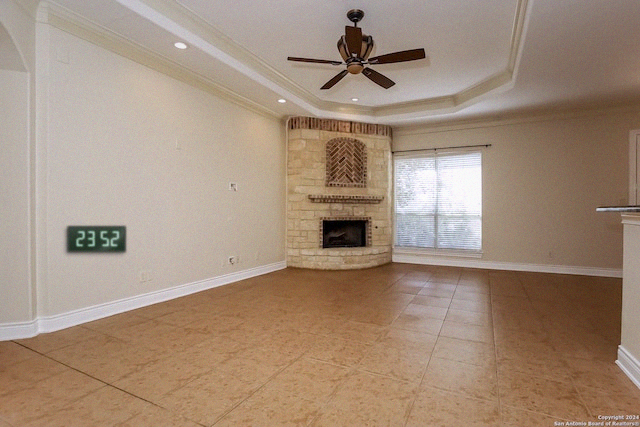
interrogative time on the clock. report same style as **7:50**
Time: **23:52**
